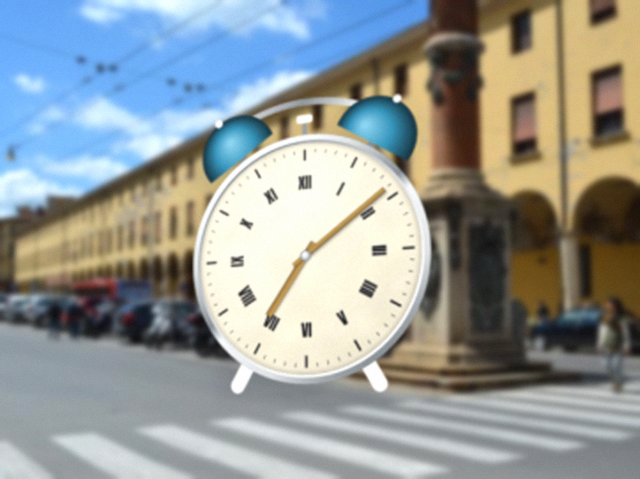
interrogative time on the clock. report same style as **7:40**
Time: **7:09**
